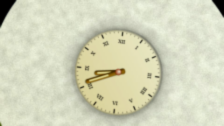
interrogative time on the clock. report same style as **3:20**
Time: **8:41**
